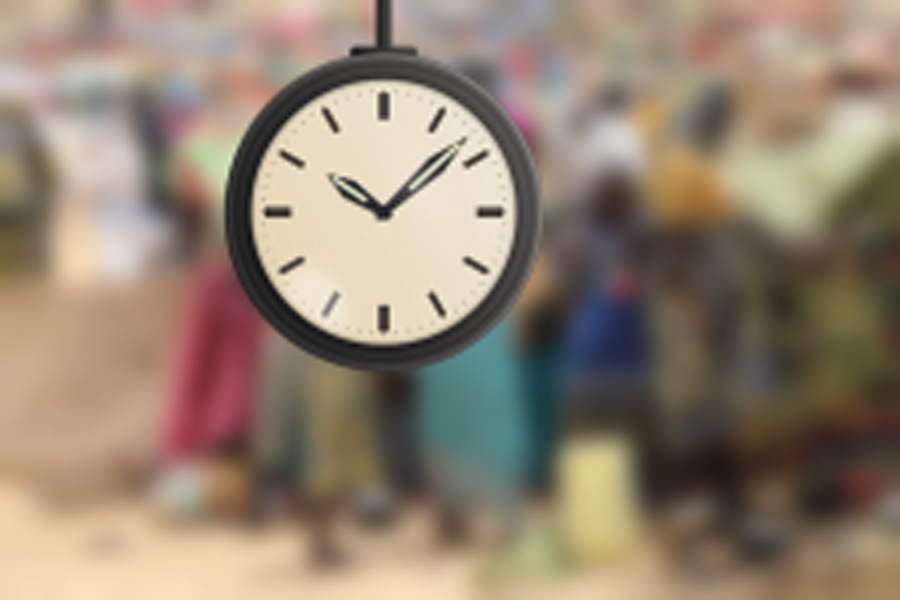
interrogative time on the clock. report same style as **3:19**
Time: **10:08**
